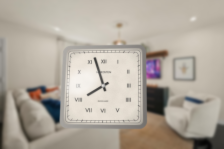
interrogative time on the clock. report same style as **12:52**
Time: **7:57**
